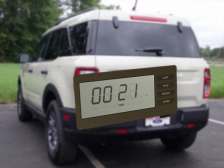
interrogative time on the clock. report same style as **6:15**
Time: **0:21**
